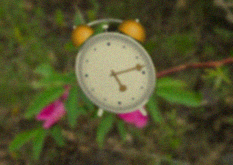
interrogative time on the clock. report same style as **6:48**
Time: **5:13**
